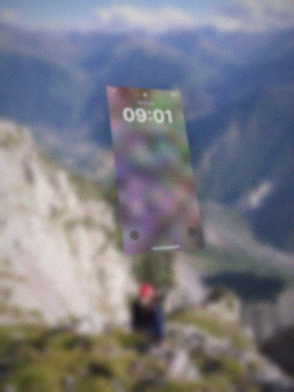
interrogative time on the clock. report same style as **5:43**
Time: **9:01**
